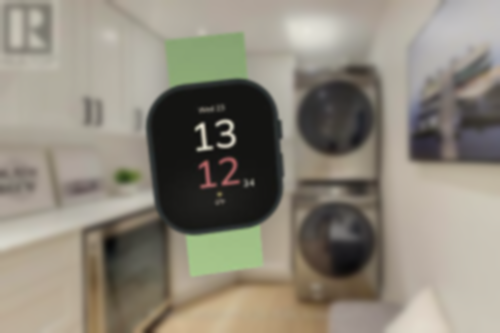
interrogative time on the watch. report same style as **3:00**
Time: **13:12**
